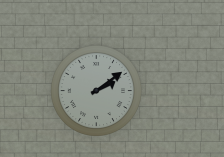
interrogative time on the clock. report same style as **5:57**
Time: **2:09**
